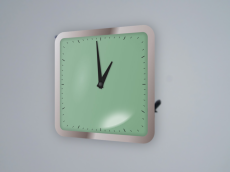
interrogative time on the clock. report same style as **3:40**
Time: **12:59**
